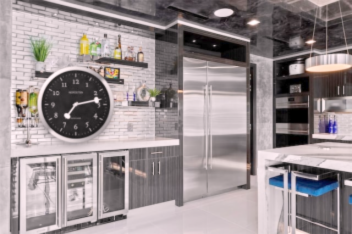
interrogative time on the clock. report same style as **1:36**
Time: **7:13**
